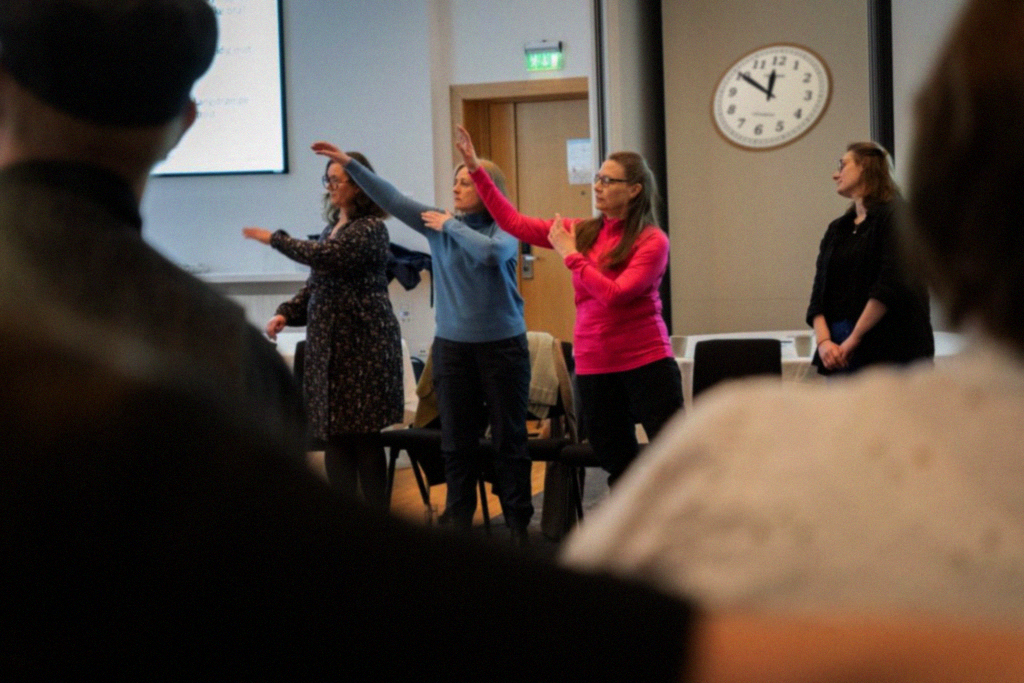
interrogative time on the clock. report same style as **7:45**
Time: **11:50**
